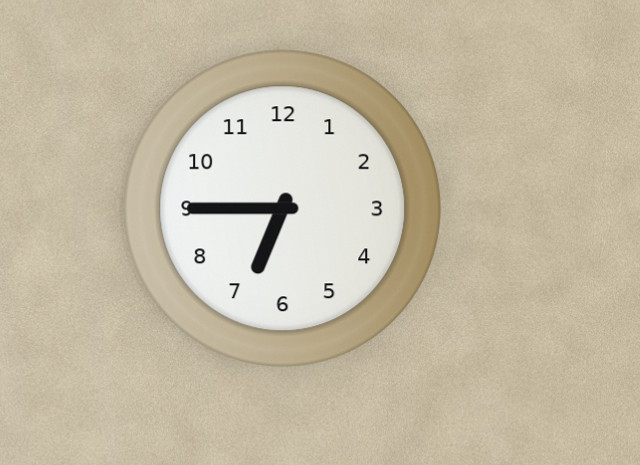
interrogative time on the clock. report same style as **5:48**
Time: **6:45**
